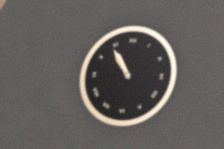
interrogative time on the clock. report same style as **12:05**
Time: **10:54**
